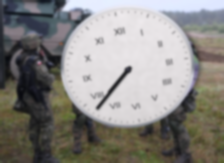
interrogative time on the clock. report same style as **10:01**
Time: **7:38**
